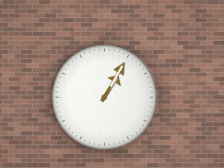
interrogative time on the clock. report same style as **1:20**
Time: **1:05**
